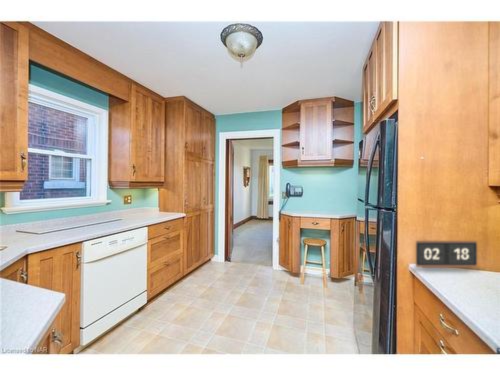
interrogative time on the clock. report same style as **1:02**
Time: **2:18**
